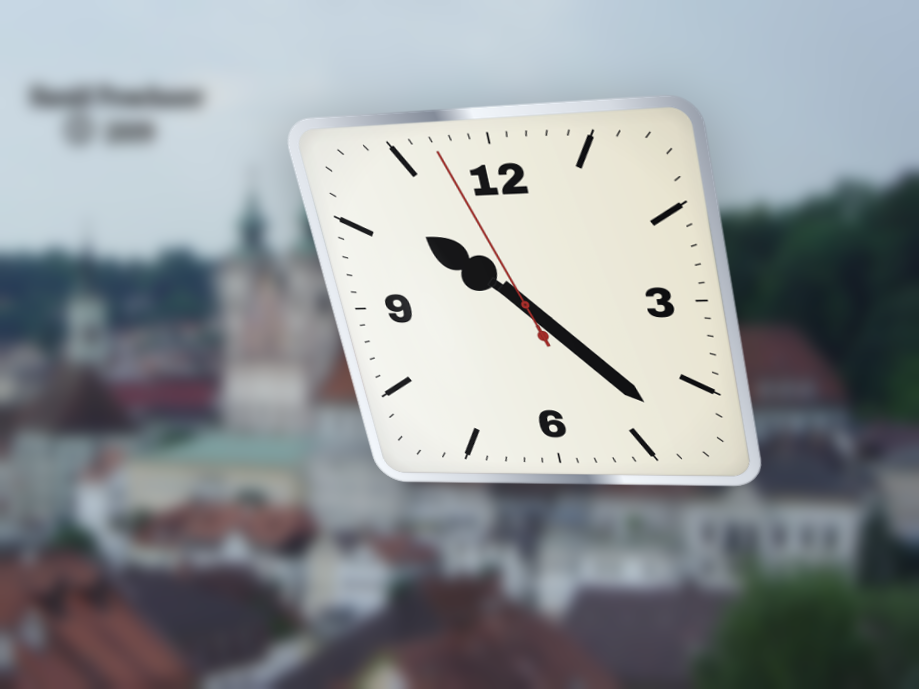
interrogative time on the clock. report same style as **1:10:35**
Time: **10:22:57**
